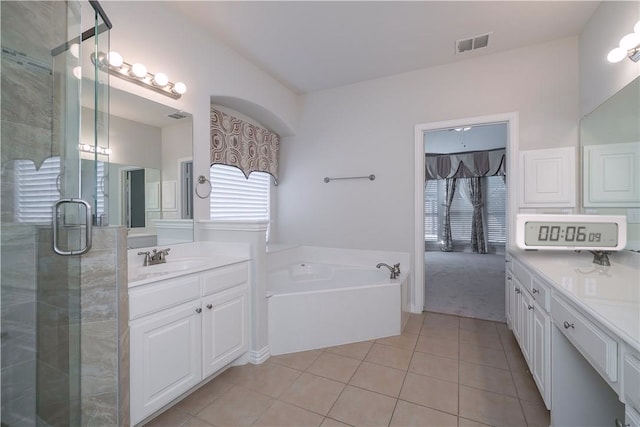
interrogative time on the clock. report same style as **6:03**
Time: **0:06**
